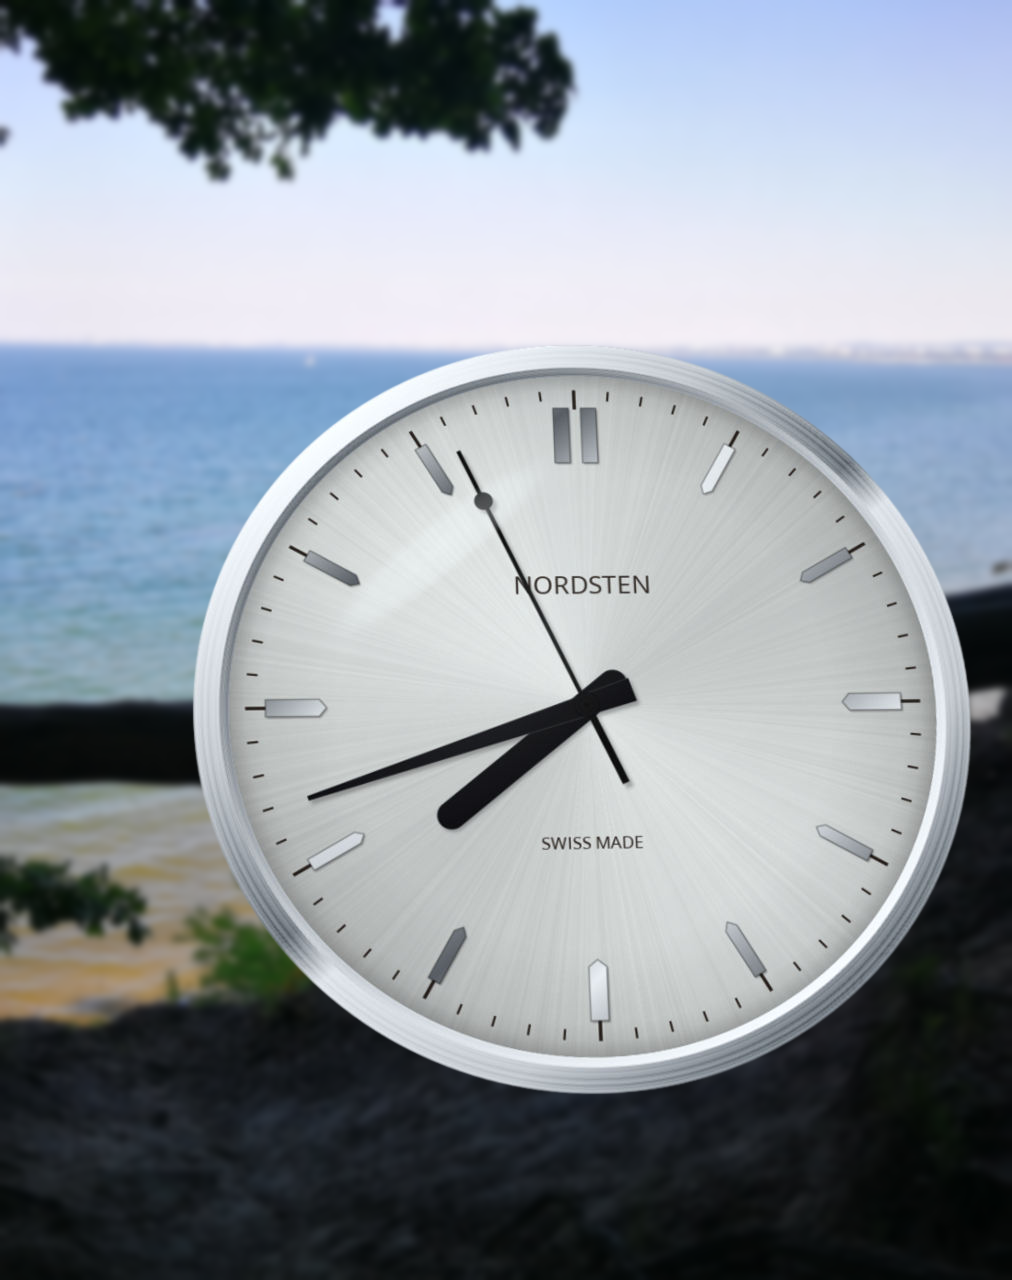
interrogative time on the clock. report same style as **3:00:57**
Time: **7:41:56**
